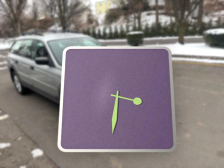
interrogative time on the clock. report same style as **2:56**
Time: **3:31**
